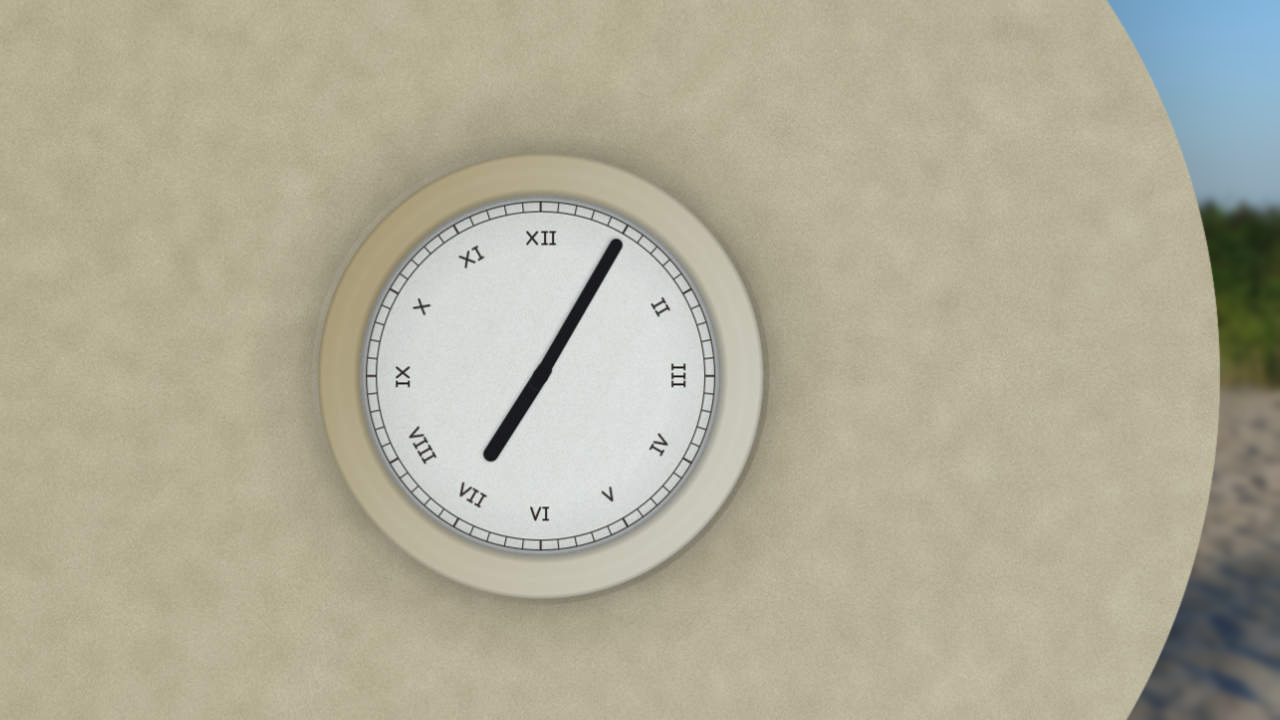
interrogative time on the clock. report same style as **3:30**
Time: **7:05**
